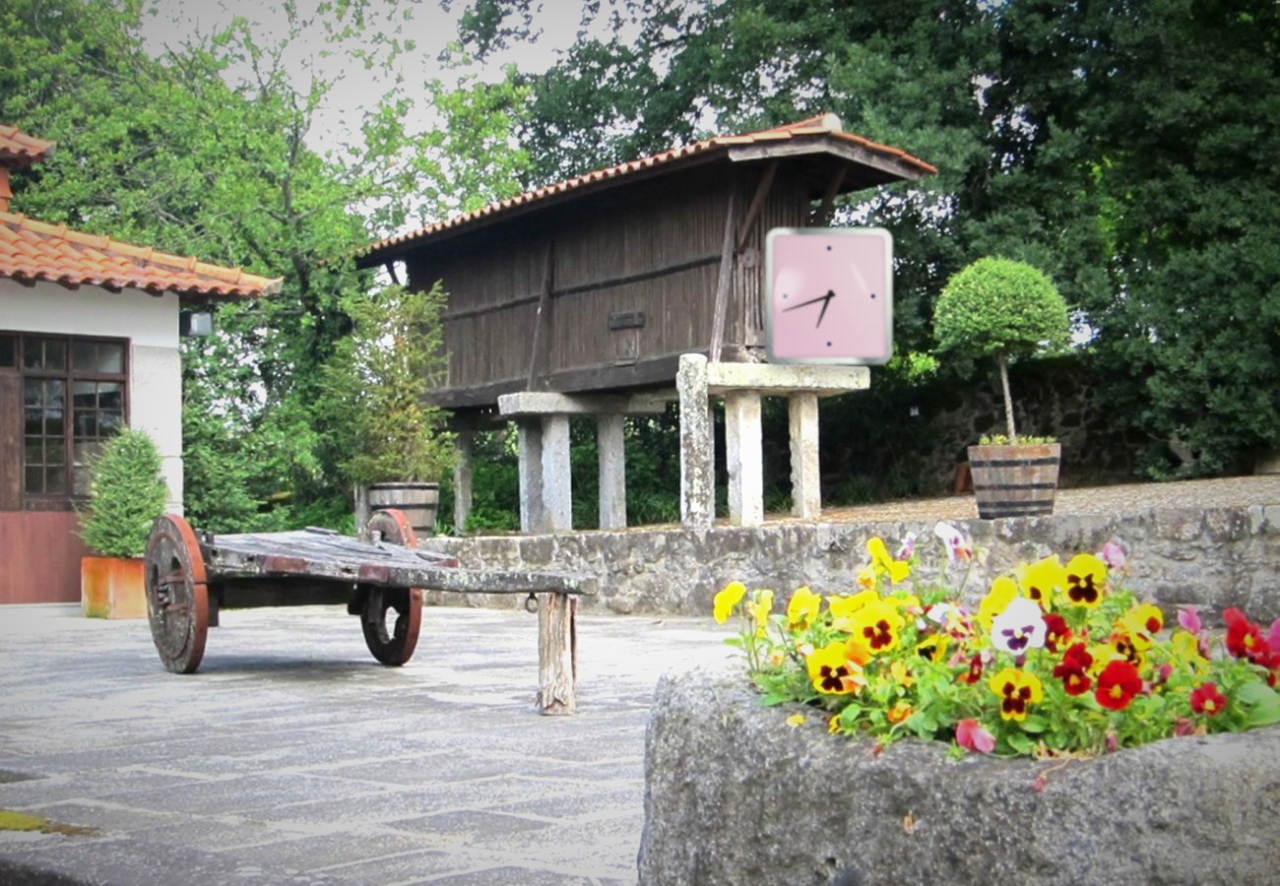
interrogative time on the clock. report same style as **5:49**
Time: **6:42**
